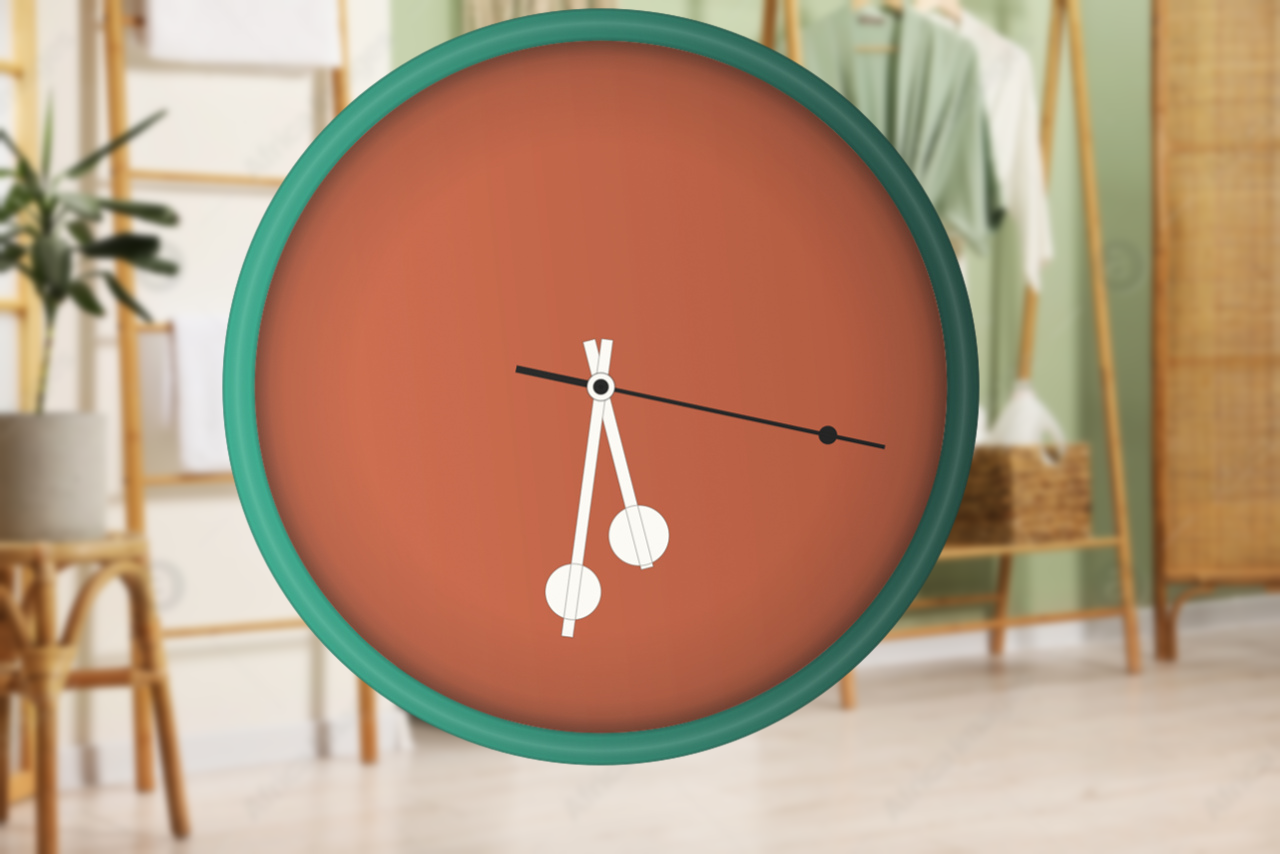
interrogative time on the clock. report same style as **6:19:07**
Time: **5:31:17**
